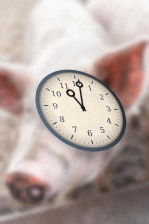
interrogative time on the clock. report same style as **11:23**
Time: **11:01**
